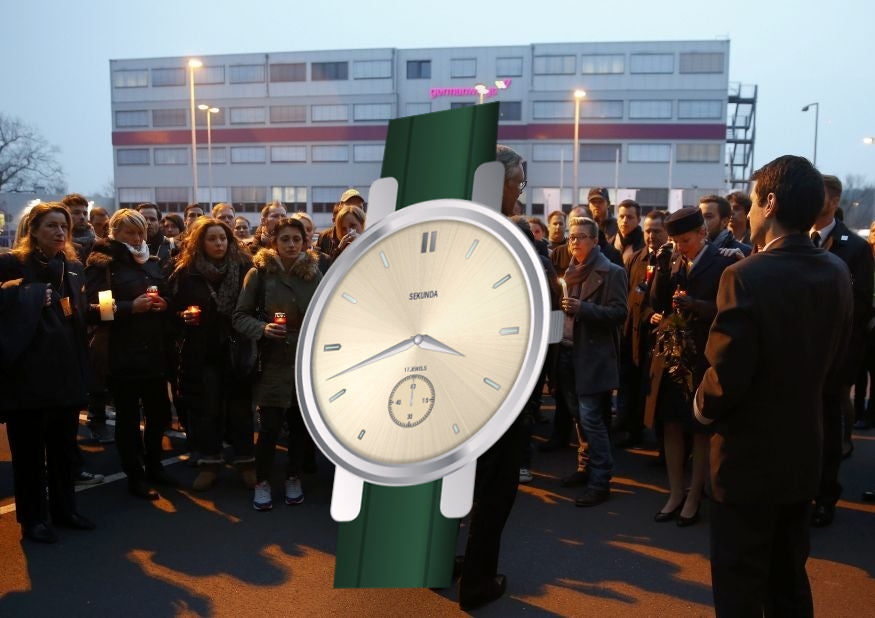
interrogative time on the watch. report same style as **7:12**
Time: **3:42**
